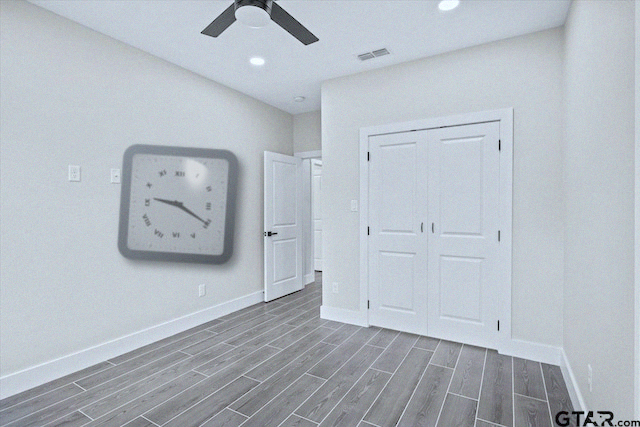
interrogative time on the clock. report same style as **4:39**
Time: **9:20**
